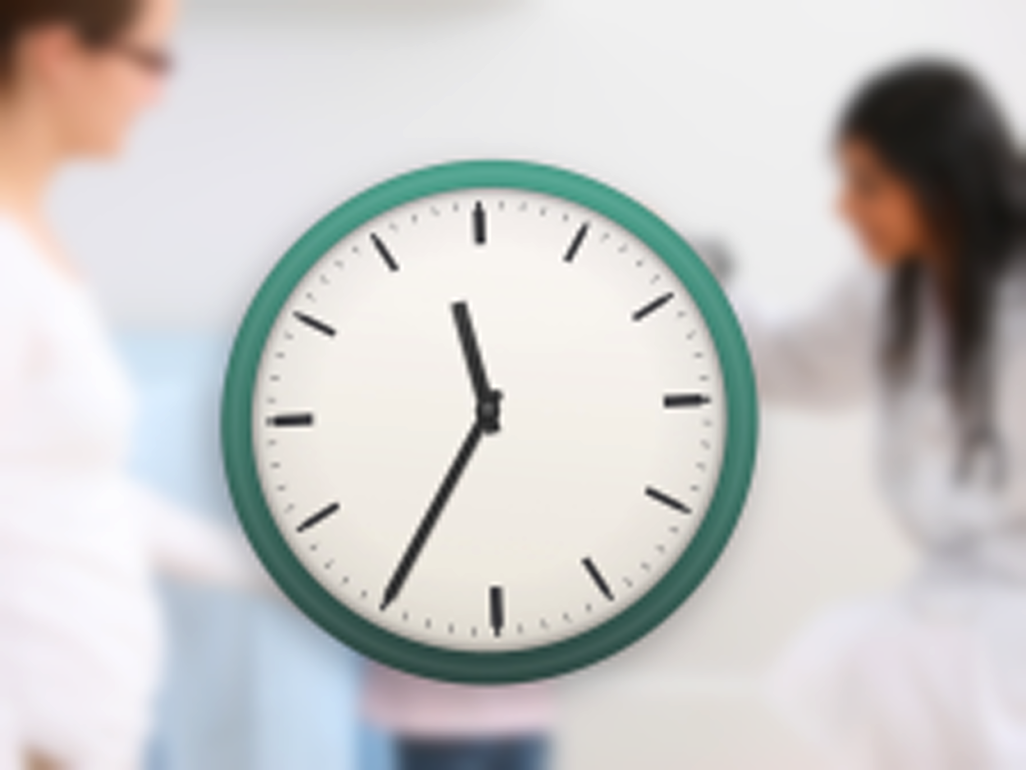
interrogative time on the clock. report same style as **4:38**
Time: **11:35**
